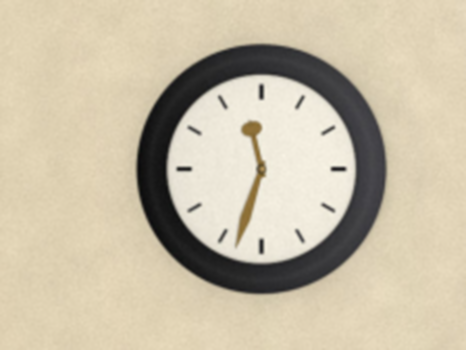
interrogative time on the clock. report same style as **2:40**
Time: **11:33**
